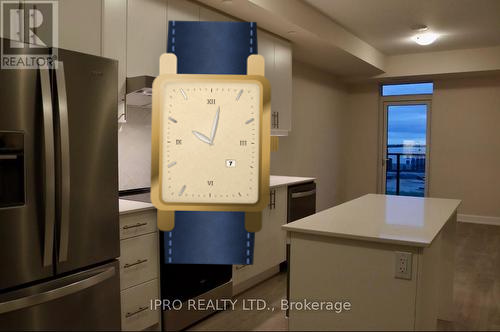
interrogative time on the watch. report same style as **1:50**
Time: **10:02**
